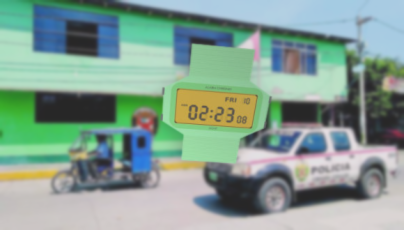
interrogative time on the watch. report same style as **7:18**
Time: **2:23**
